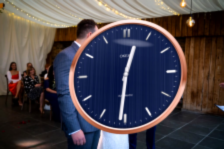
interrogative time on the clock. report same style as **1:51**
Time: **12:31**
